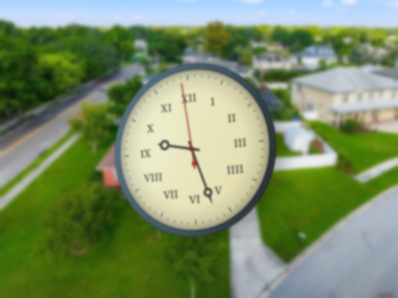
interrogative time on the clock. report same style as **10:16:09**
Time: **9:26:59**
